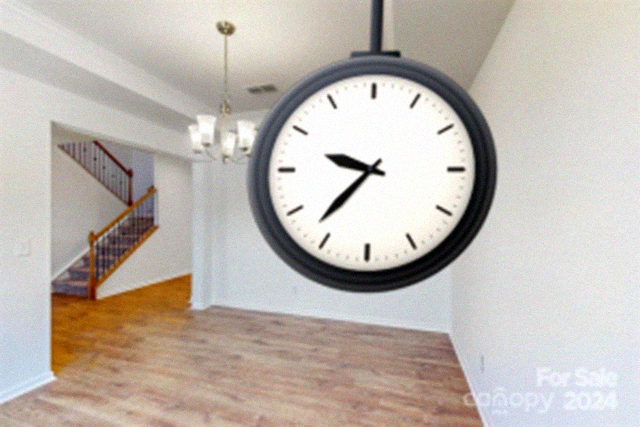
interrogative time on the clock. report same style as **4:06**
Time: **9:37**
